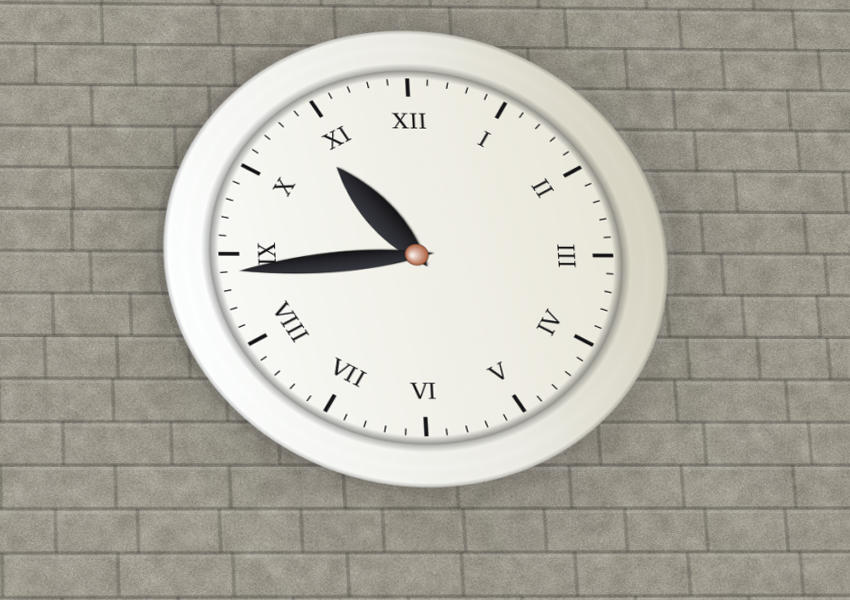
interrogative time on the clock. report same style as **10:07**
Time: **10:44**
